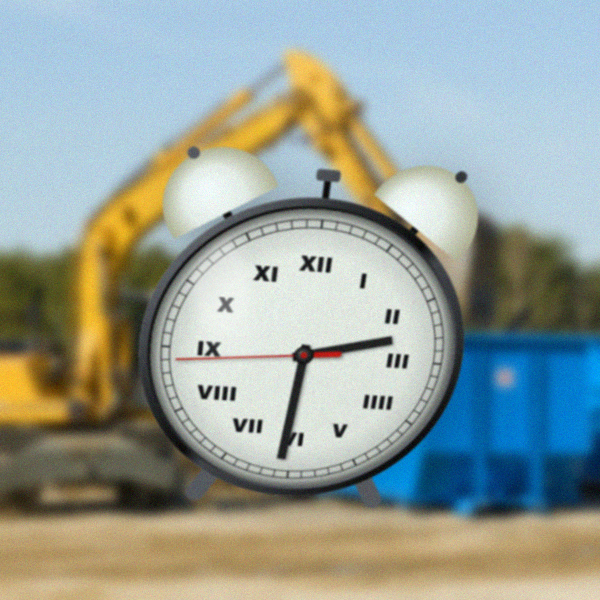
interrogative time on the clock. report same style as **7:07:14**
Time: **2:30:44**
